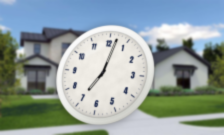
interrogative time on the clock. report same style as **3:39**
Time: **7:02**
